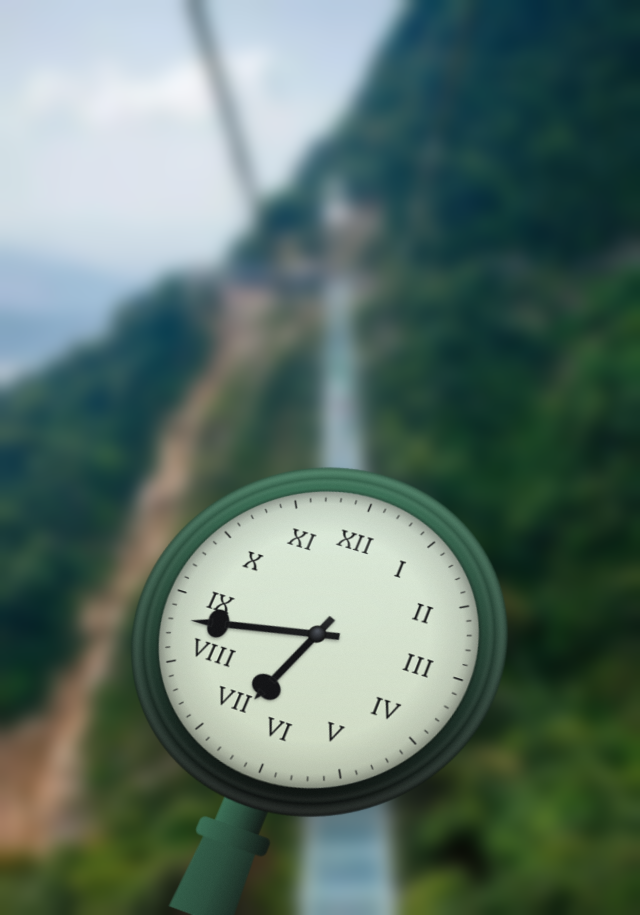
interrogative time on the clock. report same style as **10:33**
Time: **6:43**
